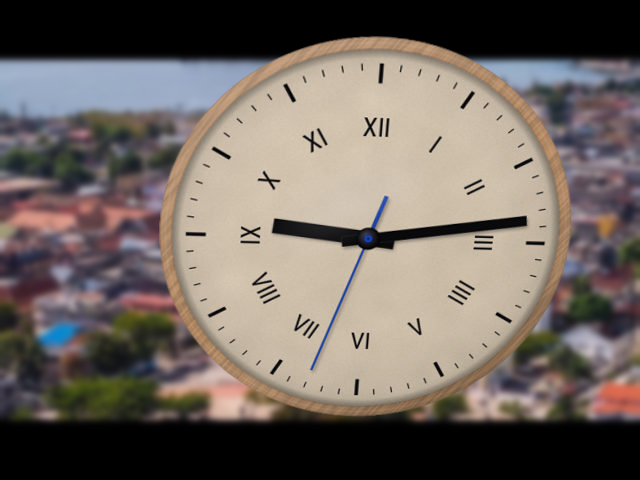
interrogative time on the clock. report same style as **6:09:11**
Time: **9:13:33**
